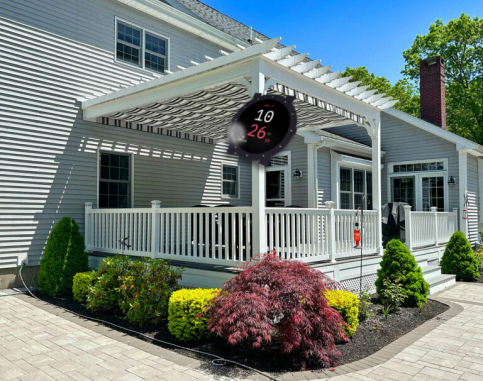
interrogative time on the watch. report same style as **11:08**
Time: **10:26**
